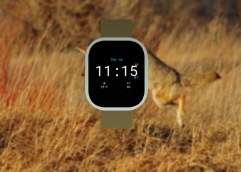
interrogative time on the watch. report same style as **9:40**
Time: **11:15**
